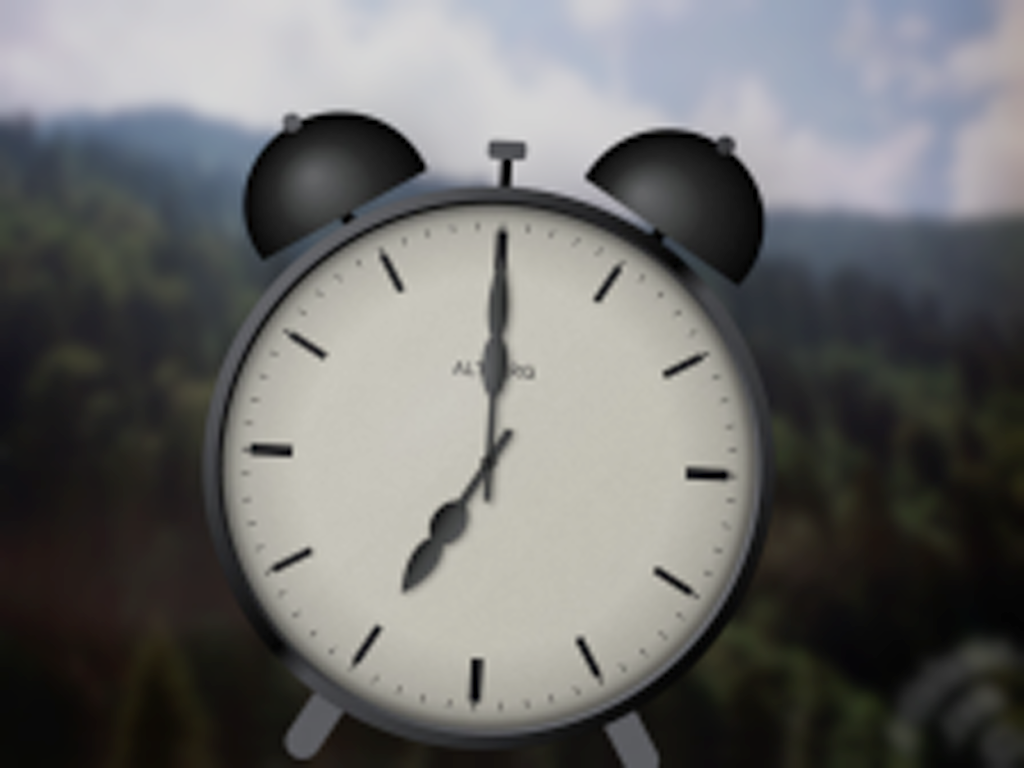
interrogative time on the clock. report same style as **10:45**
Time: **7:00**
